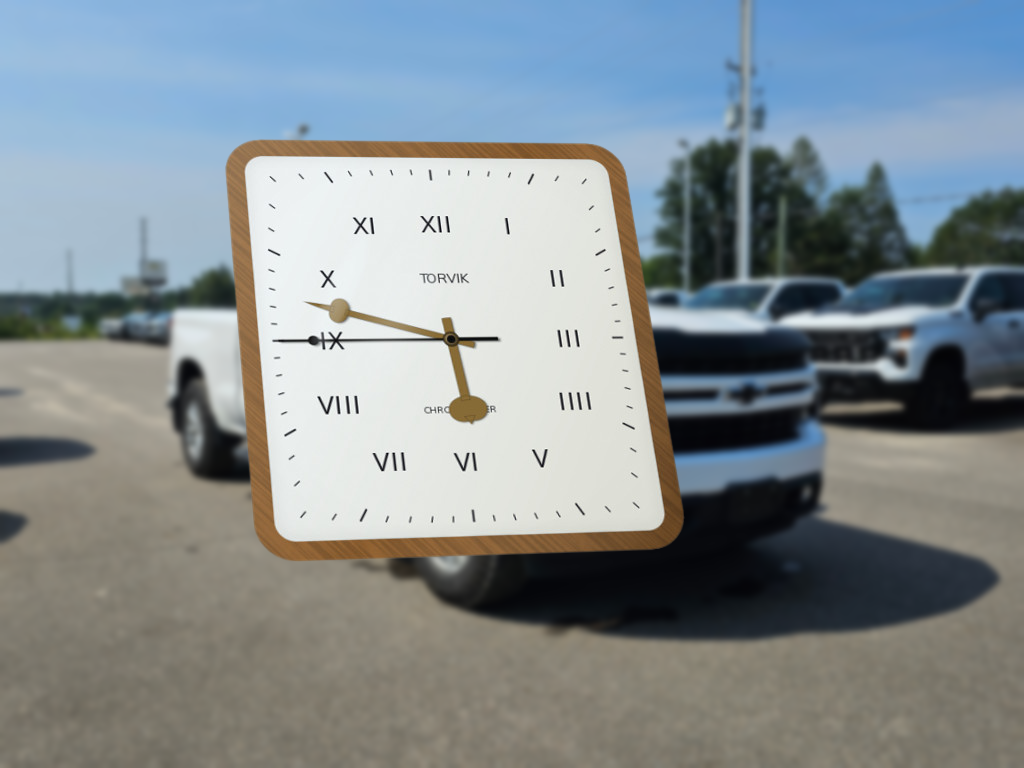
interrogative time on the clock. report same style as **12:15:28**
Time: **5:47:45**
